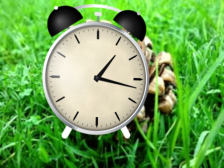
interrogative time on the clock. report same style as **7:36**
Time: **1:17**
